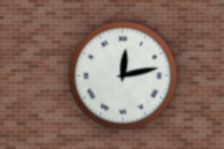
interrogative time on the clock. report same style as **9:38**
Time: **12:13**
